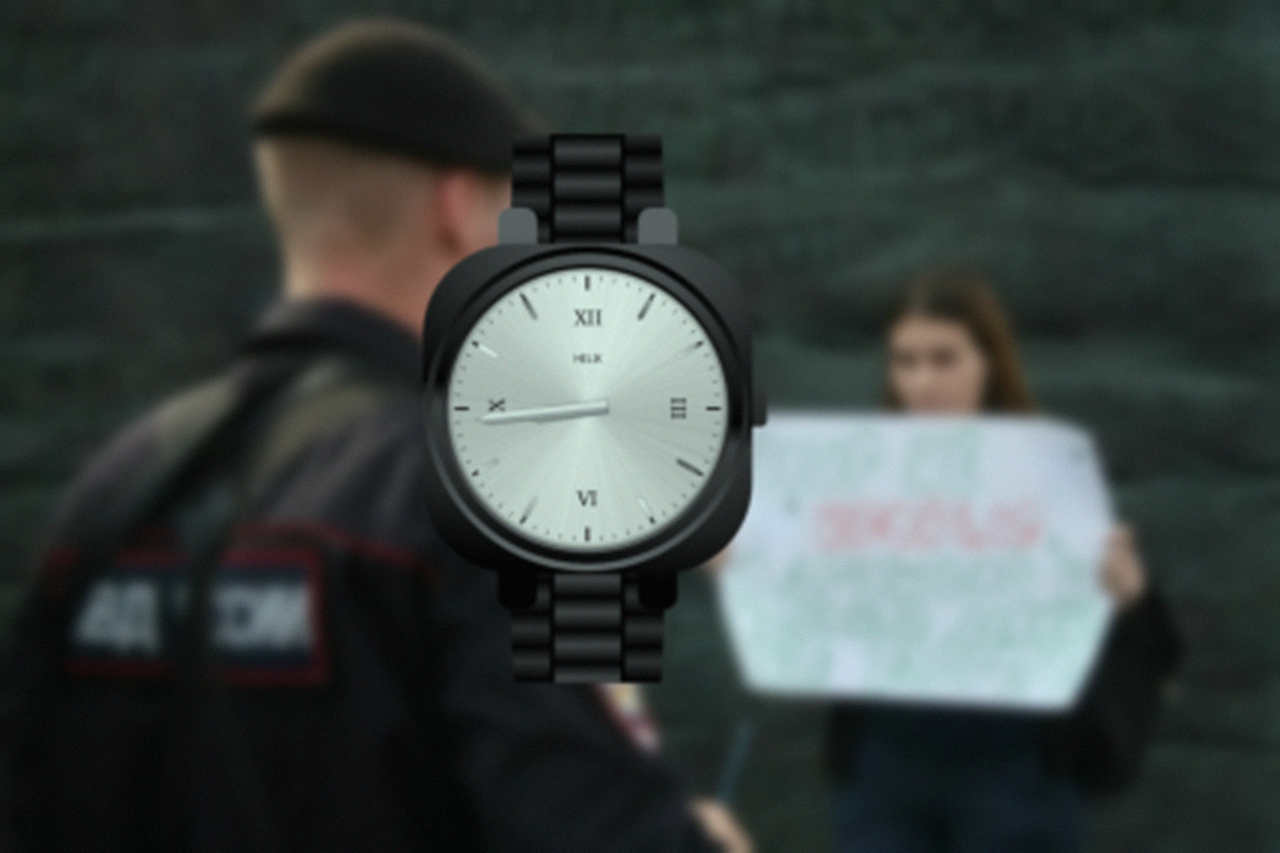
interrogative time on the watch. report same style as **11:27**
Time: **8:44**
